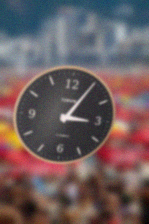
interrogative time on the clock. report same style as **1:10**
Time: **3:05**
